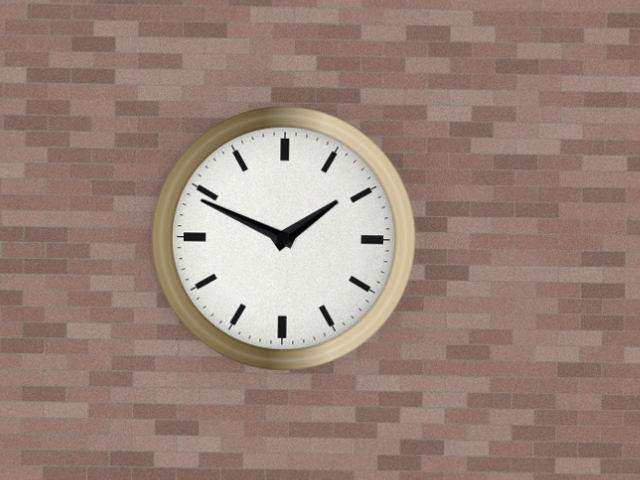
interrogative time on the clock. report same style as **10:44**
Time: **1:49**
